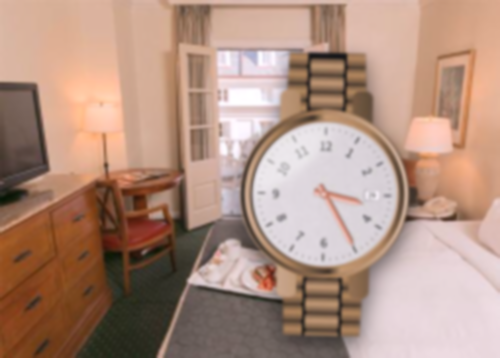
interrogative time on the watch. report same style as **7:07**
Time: **3:25**
